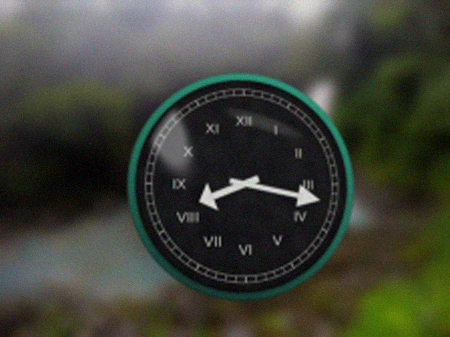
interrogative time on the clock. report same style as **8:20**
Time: **8:17**
